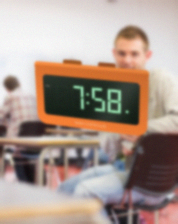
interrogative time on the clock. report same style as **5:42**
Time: **7:58**
